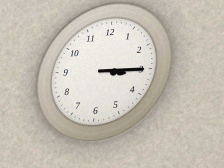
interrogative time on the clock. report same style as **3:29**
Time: **3:15**
